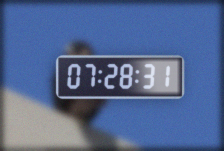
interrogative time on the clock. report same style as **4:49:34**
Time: **7:28:31**
